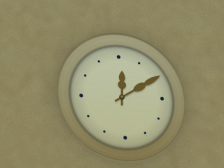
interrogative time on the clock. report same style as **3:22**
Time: **12:10**
